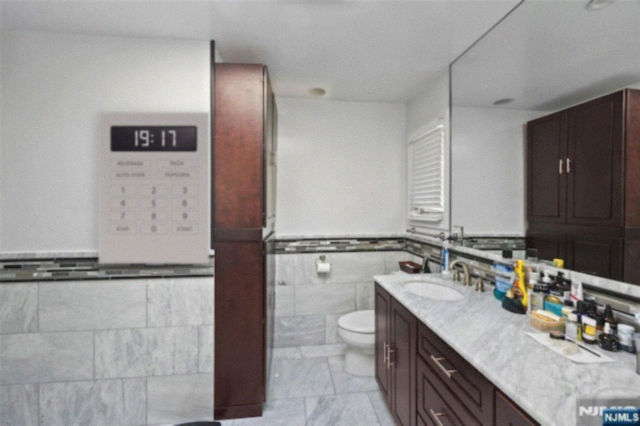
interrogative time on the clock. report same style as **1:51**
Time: **19:17**
